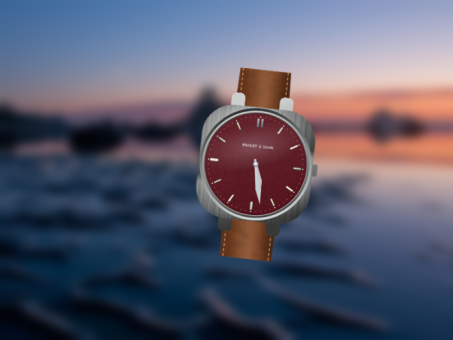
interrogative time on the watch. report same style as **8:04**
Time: **5:28**
